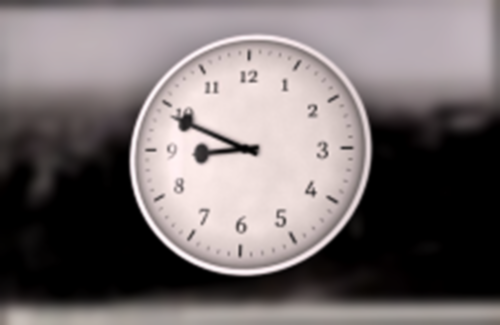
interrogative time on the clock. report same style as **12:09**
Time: **8:49**
